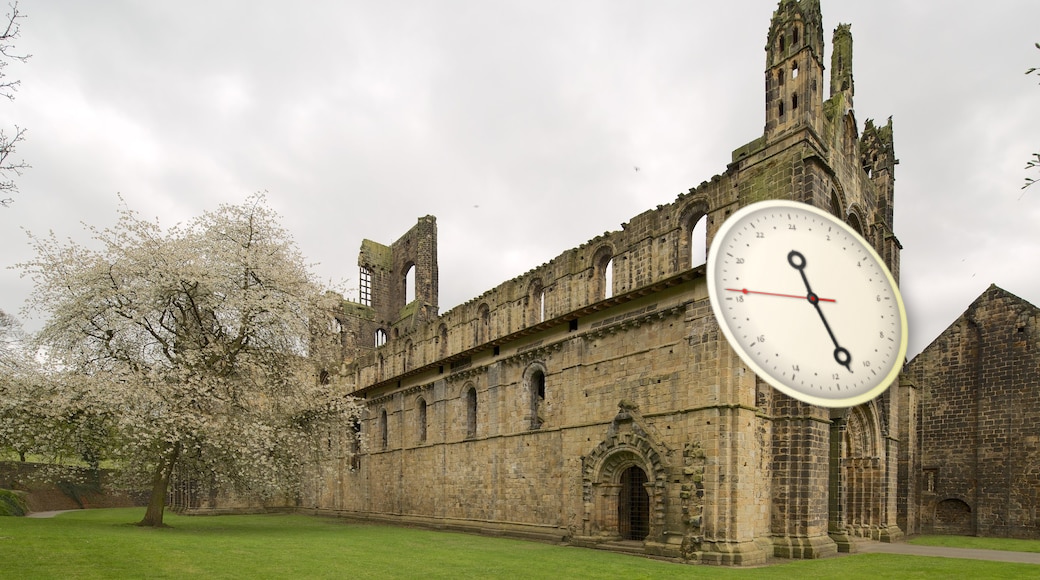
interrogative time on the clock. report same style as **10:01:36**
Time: **23:27:46**
